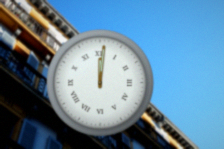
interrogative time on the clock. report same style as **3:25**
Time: **12:01**
